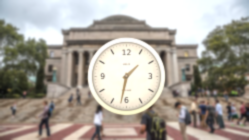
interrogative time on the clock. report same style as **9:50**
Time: **1:32**
